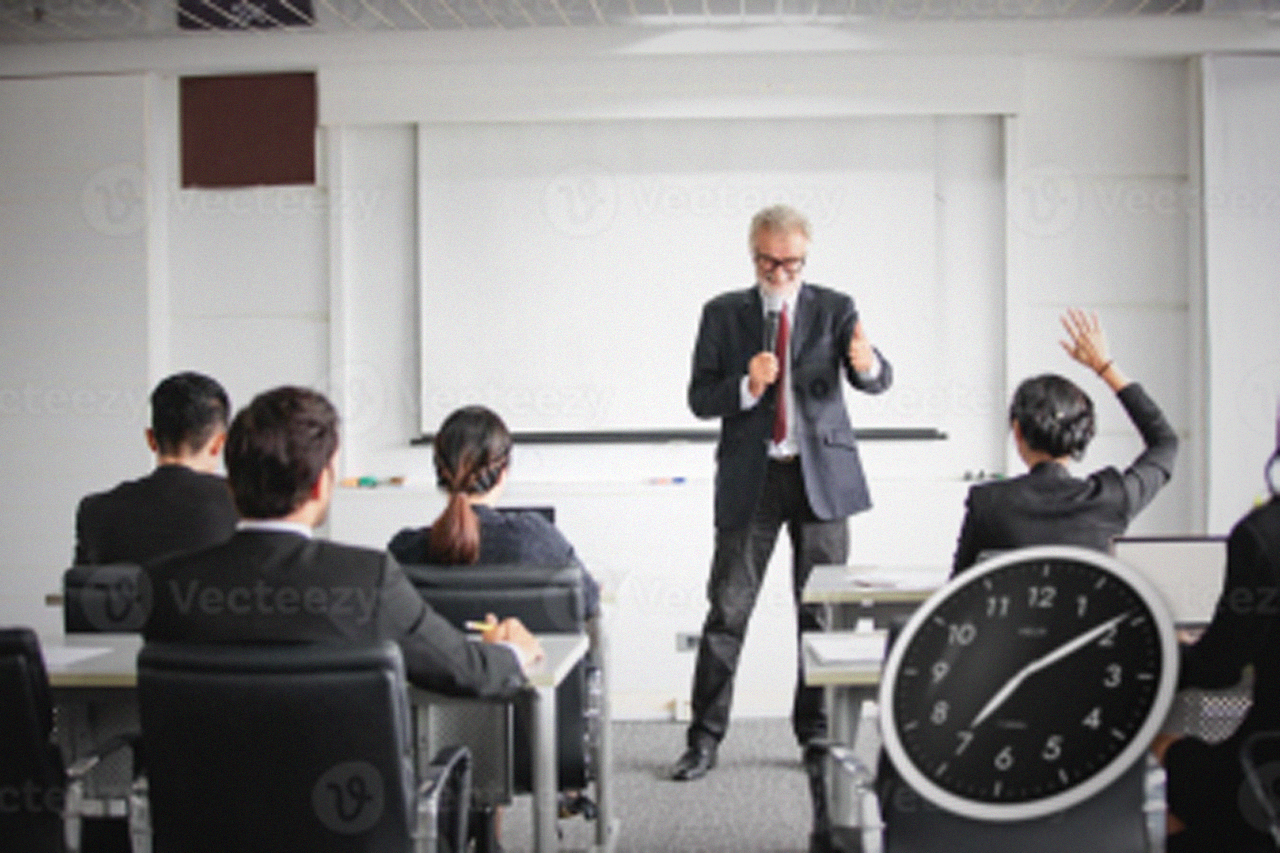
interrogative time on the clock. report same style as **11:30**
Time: **7:09**
